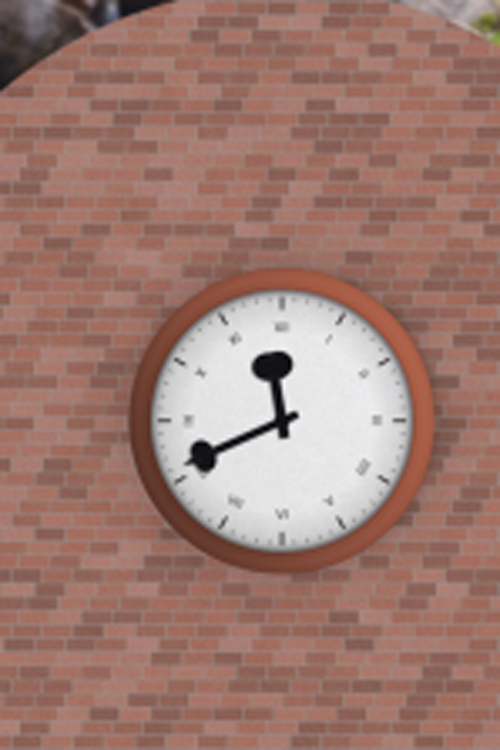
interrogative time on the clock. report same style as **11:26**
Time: **11:41**
